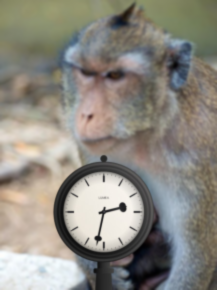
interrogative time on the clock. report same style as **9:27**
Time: **2:32**
